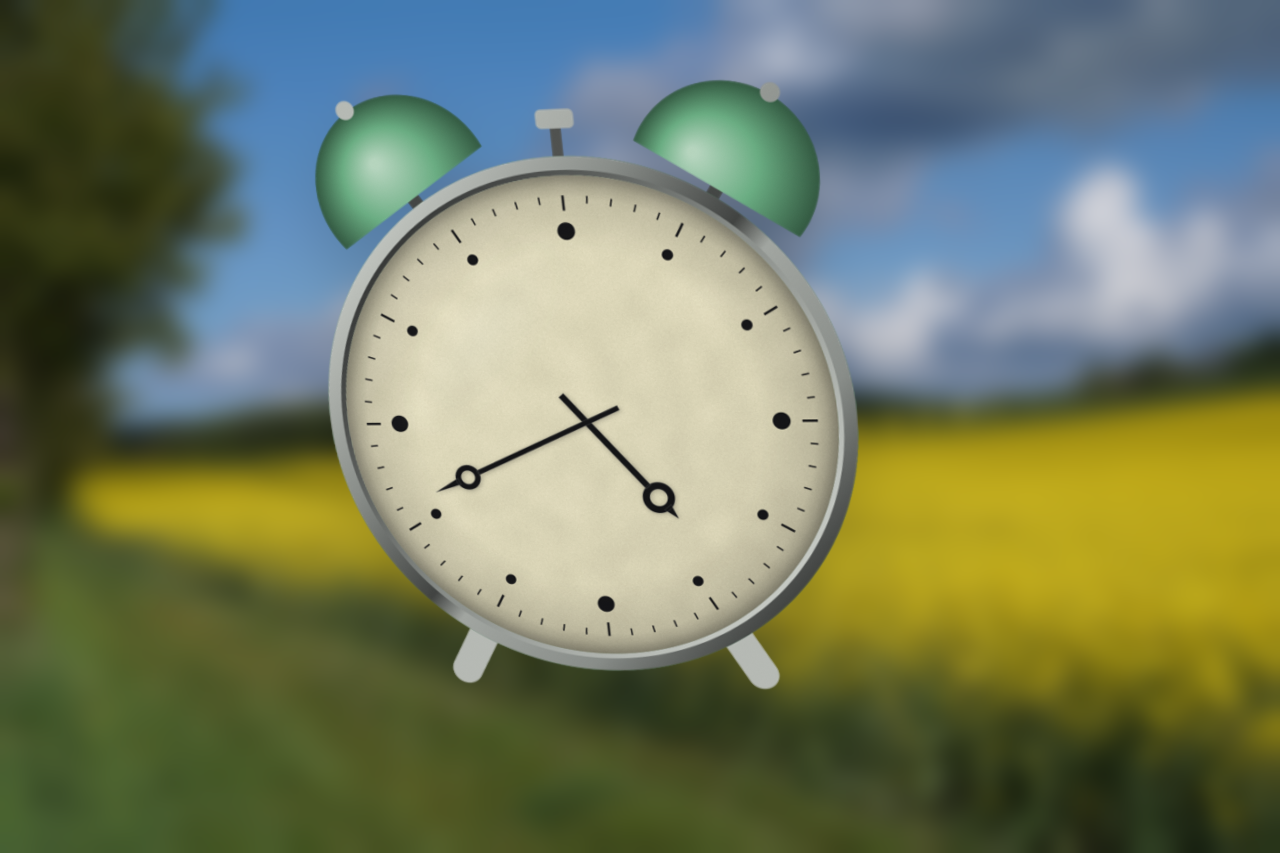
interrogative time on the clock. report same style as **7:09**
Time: **4:41**
